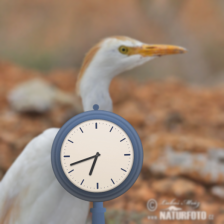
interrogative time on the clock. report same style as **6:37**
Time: **6:42**
